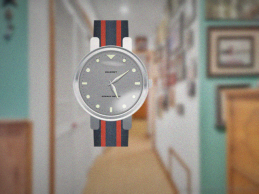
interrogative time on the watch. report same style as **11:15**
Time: **5:09**
